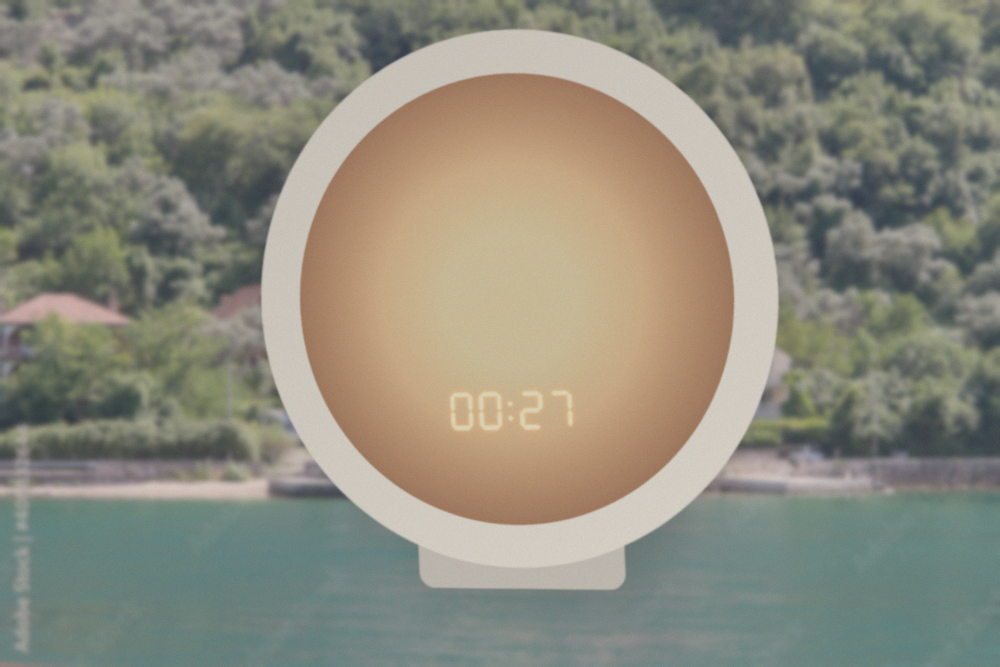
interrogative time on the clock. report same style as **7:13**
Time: **0:27**
